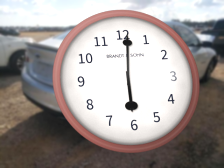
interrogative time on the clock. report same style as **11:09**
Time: **6:01**
